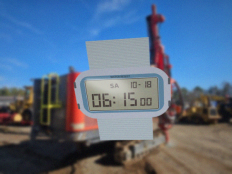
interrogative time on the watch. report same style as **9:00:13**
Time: **6:15:00**
